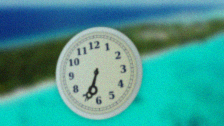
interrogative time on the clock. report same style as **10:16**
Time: **6:34**
